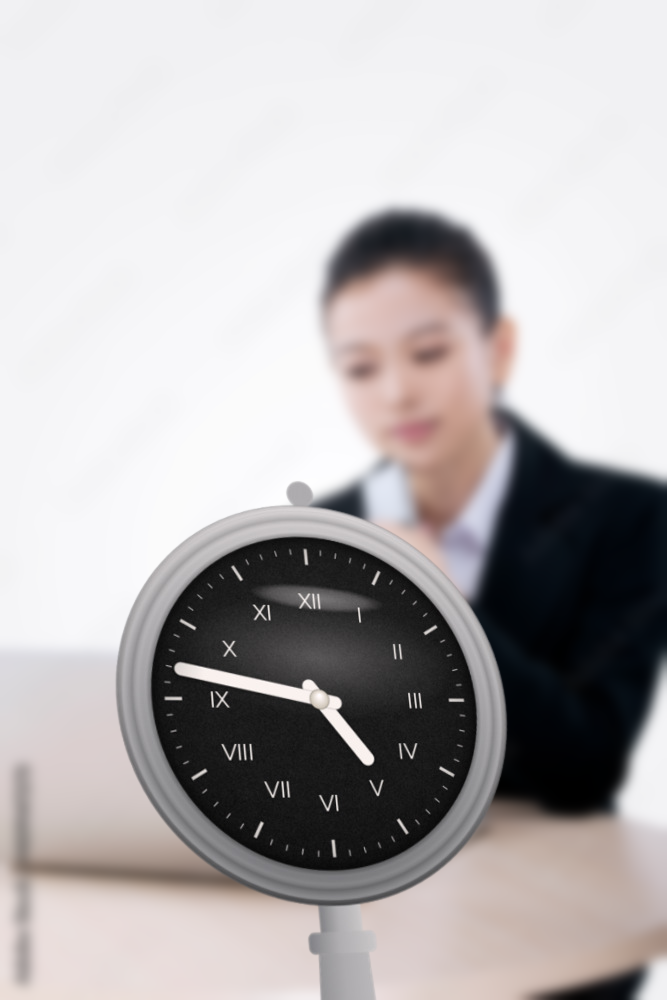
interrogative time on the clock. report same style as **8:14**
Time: **4:47**
